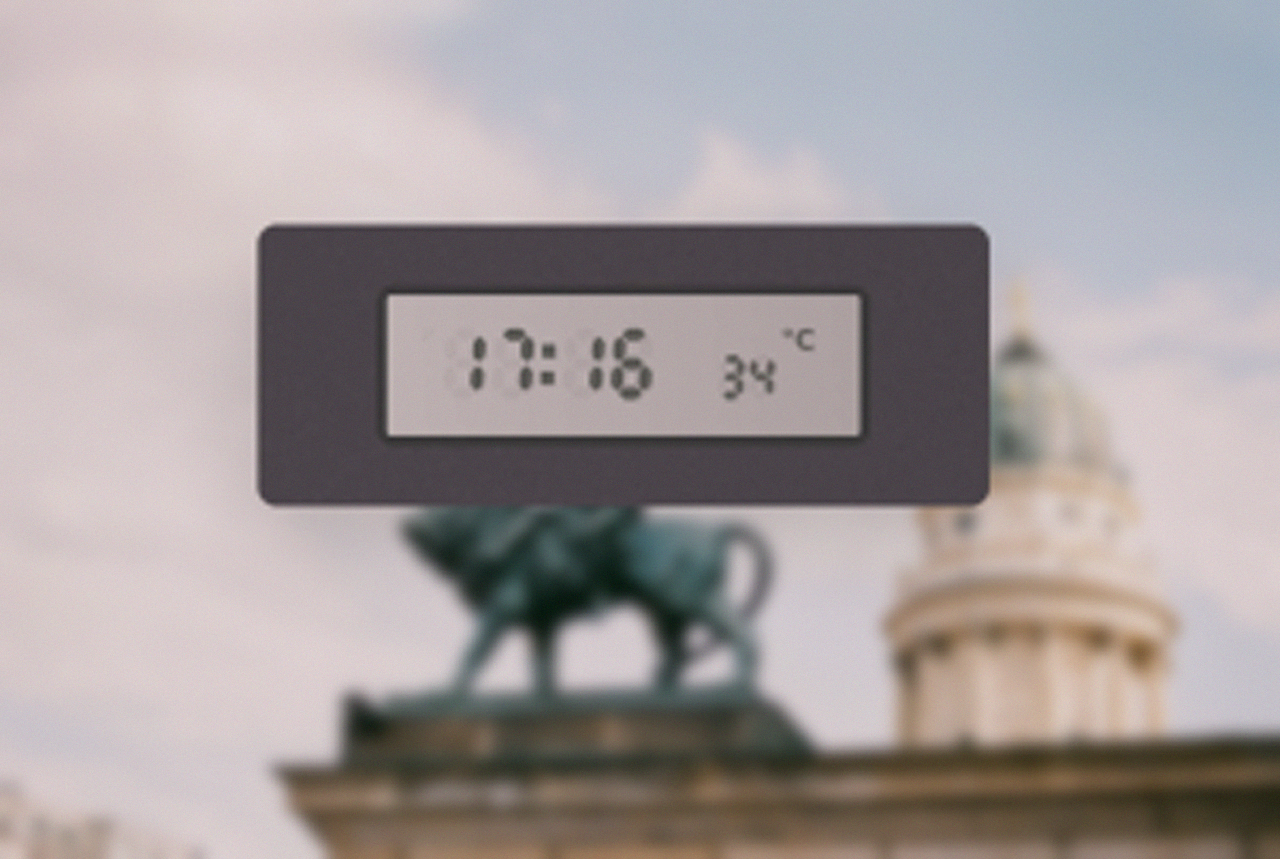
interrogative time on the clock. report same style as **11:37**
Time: **17:16**
